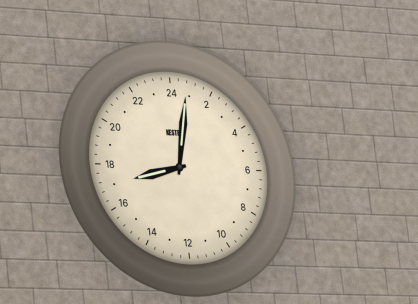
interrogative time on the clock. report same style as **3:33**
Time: **17:02**
